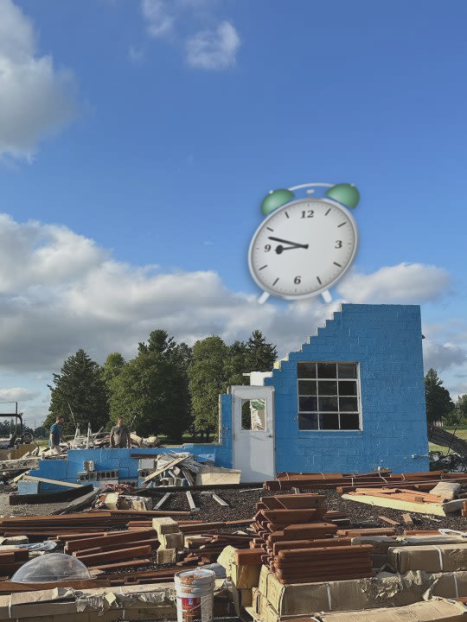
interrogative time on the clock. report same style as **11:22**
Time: **8:48**
